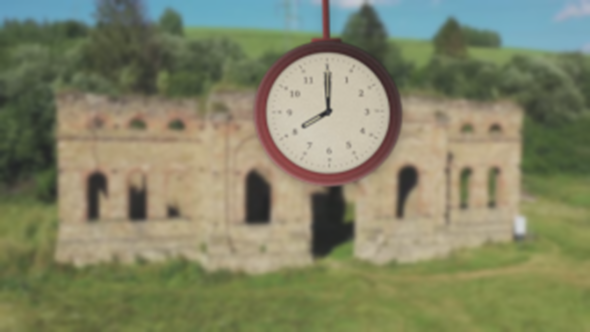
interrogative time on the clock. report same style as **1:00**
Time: **8:00**
